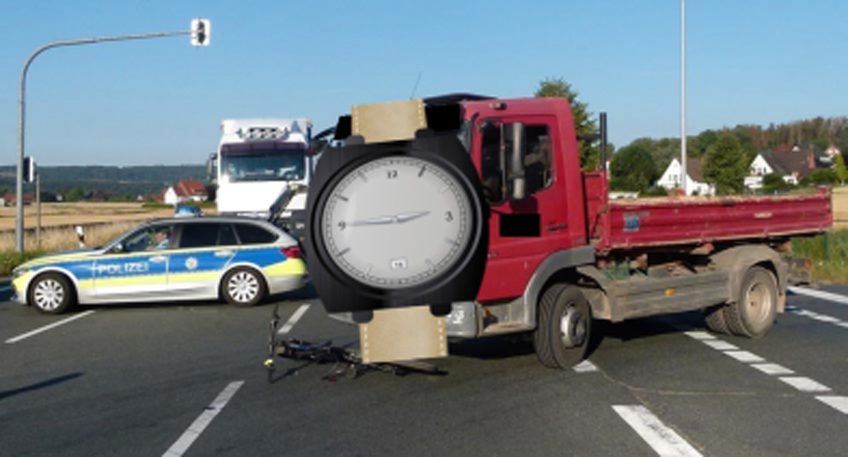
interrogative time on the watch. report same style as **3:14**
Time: **2:45**
